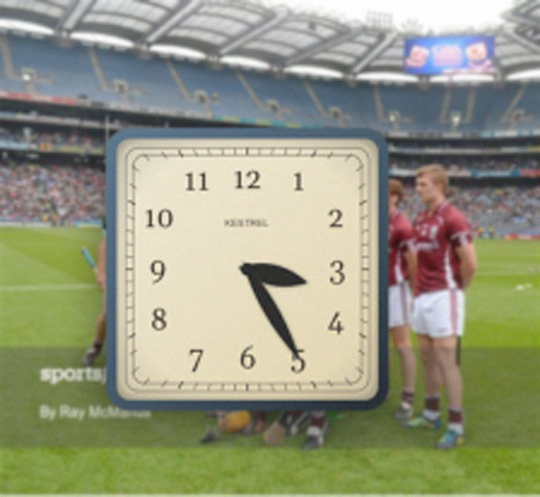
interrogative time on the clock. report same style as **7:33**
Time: **3:25**
